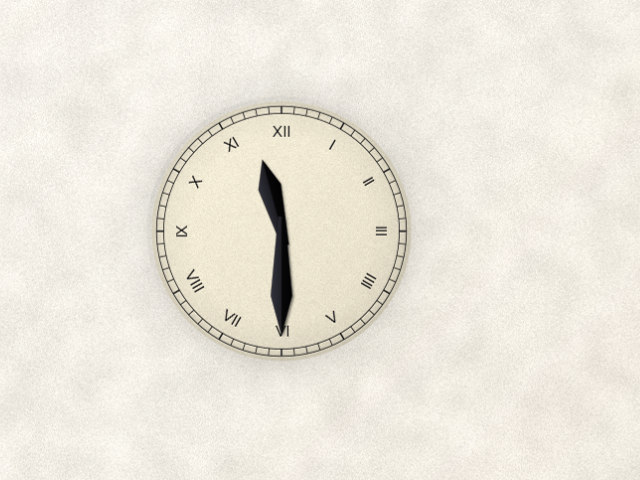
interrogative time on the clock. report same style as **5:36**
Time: **11:30**
